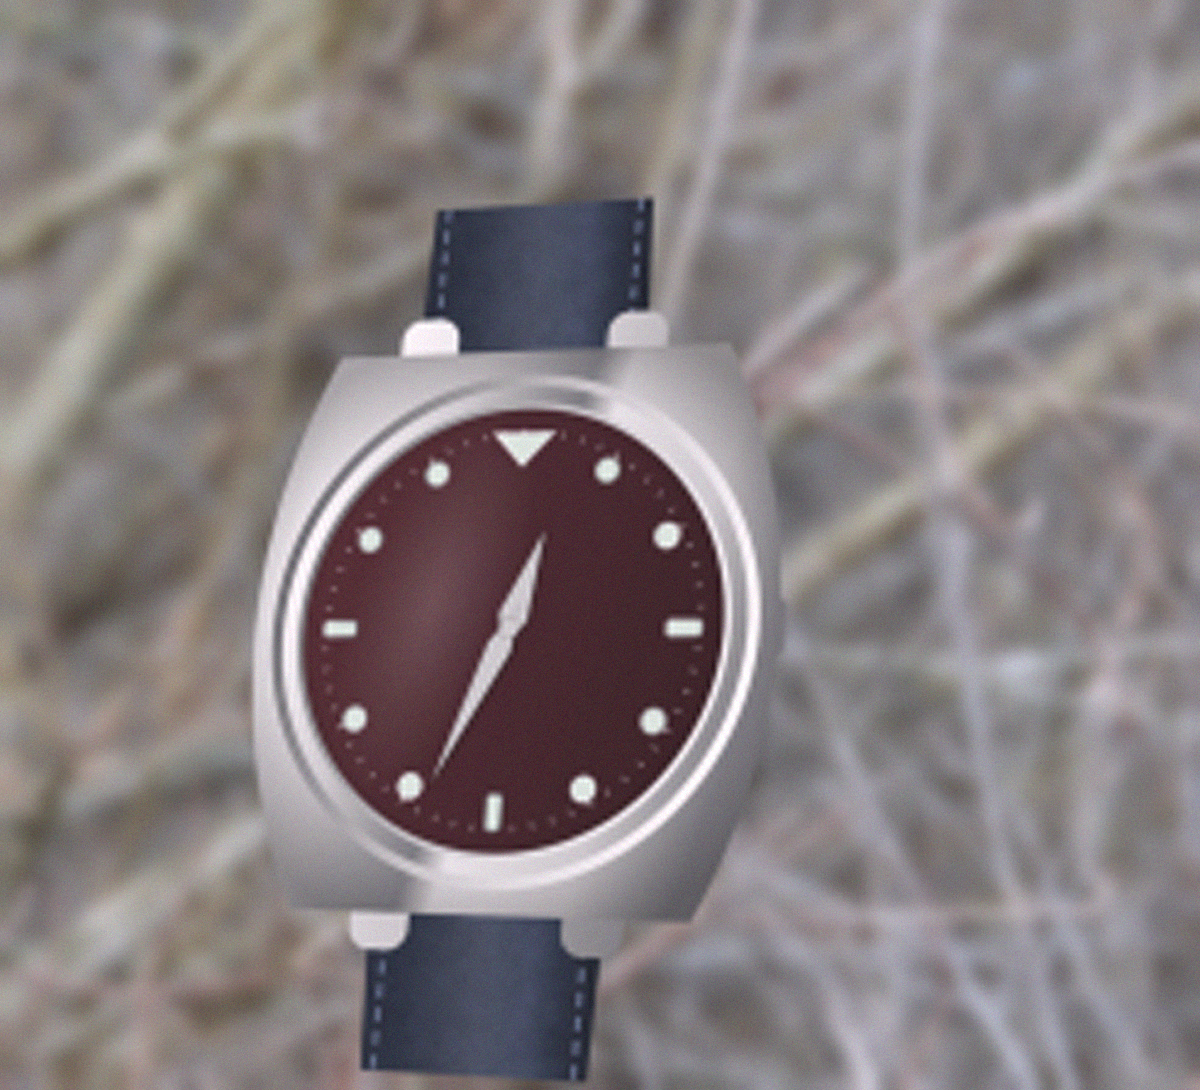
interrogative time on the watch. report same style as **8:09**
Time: **12:34**
